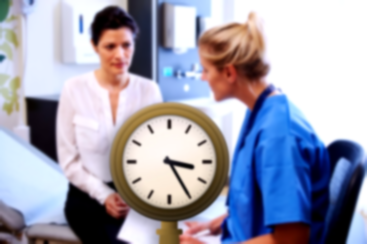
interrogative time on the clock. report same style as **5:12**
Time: **3:25**
